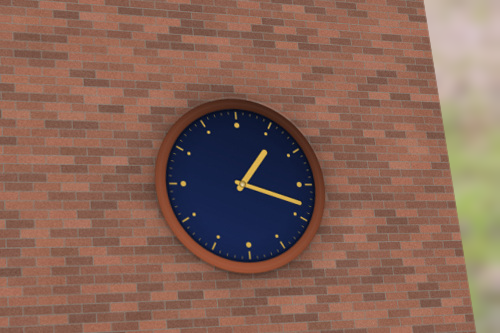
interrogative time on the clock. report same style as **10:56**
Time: **1:18**
